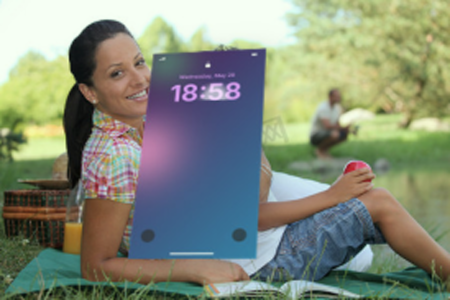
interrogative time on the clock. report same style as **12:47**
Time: **18:58**
